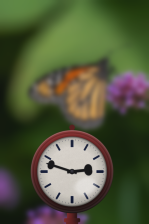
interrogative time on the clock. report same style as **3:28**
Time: **2:48**
